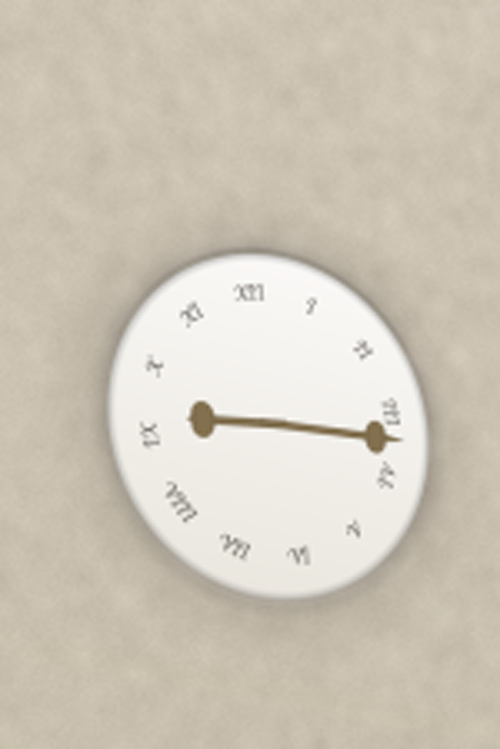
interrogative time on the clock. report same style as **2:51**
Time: **9:17**
